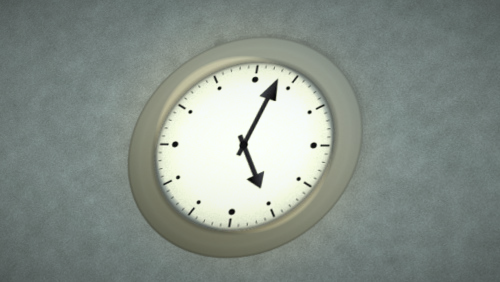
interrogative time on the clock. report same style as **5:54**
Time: **5:03**
